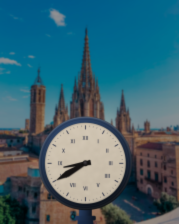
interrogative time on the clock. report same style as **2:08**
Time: **8:40**
